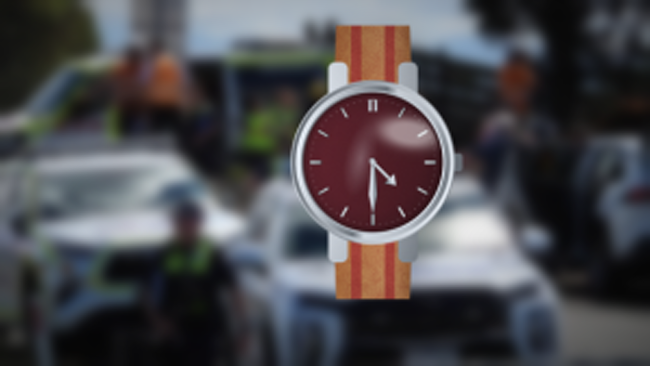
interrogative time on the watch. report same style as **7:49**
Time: **4:30**
